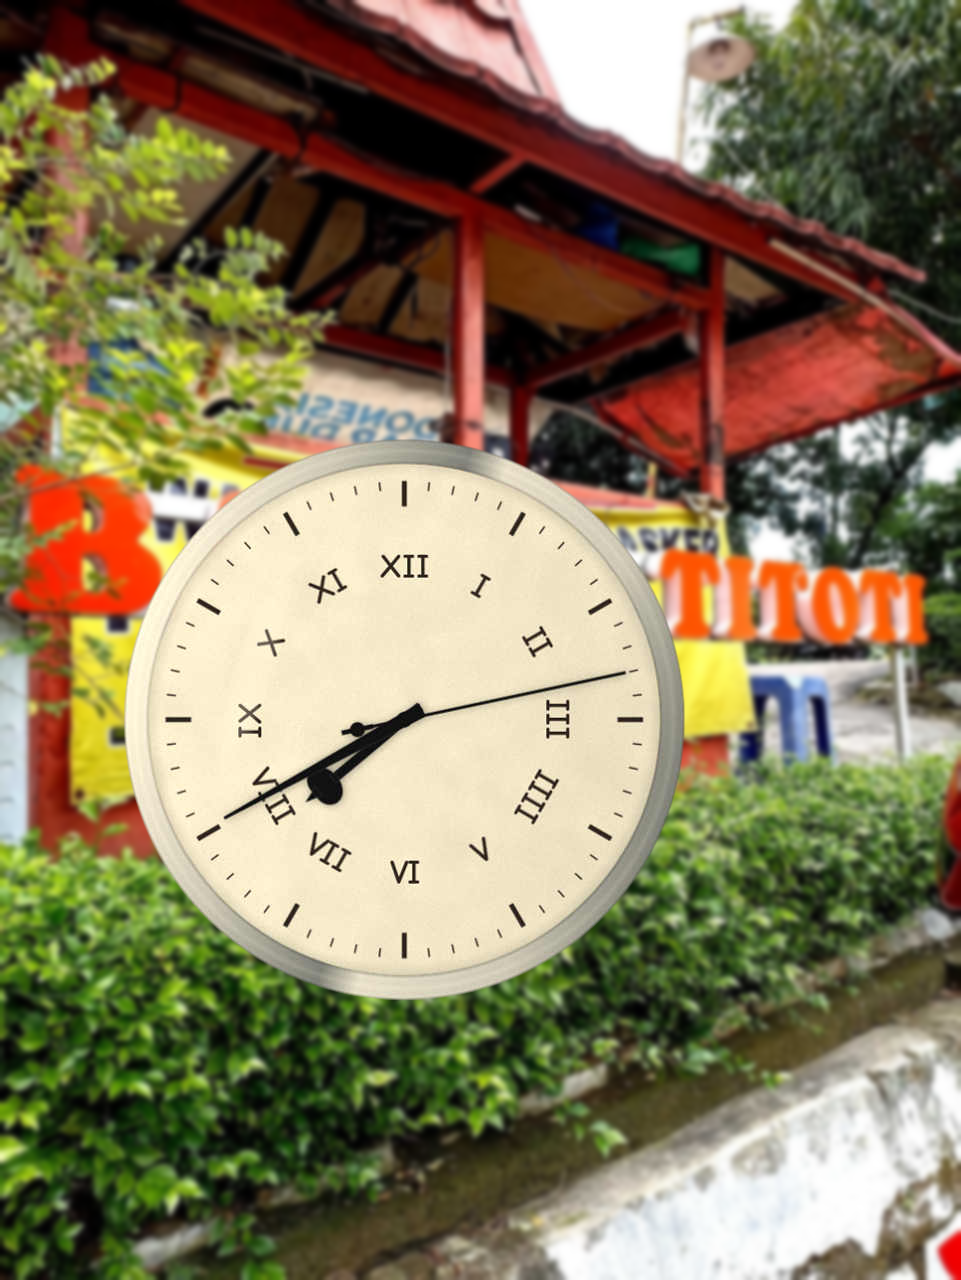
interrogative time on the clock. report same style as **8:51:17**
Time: **7:40:13**
